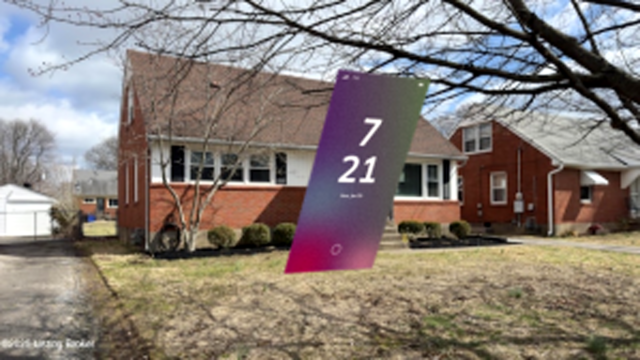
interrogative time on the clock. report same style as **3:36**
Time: **7:21**
